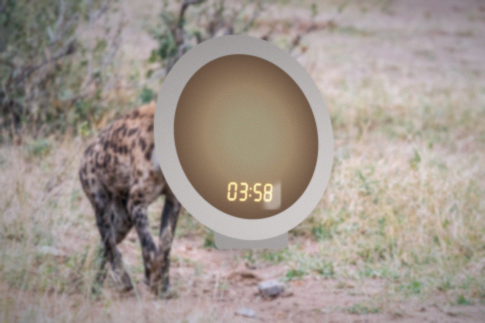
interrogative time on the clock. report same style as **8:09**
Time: **3:58**
